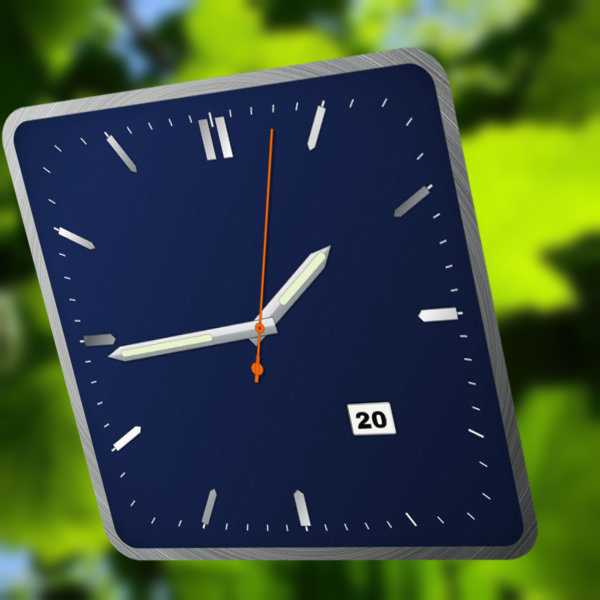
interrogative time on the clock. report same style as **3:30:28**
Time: **1:44:03**
